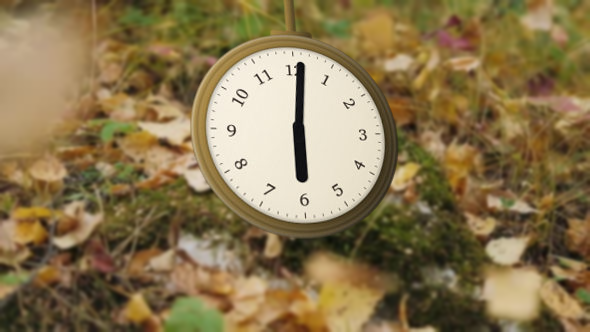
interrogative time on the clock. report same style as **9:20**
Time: **6:01**
